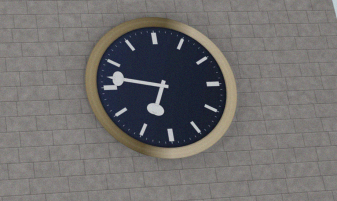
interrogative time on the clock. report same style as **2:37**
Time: **6:47**
